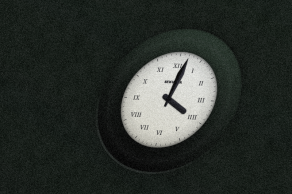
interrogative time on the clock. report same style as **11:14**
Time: **4:02**
